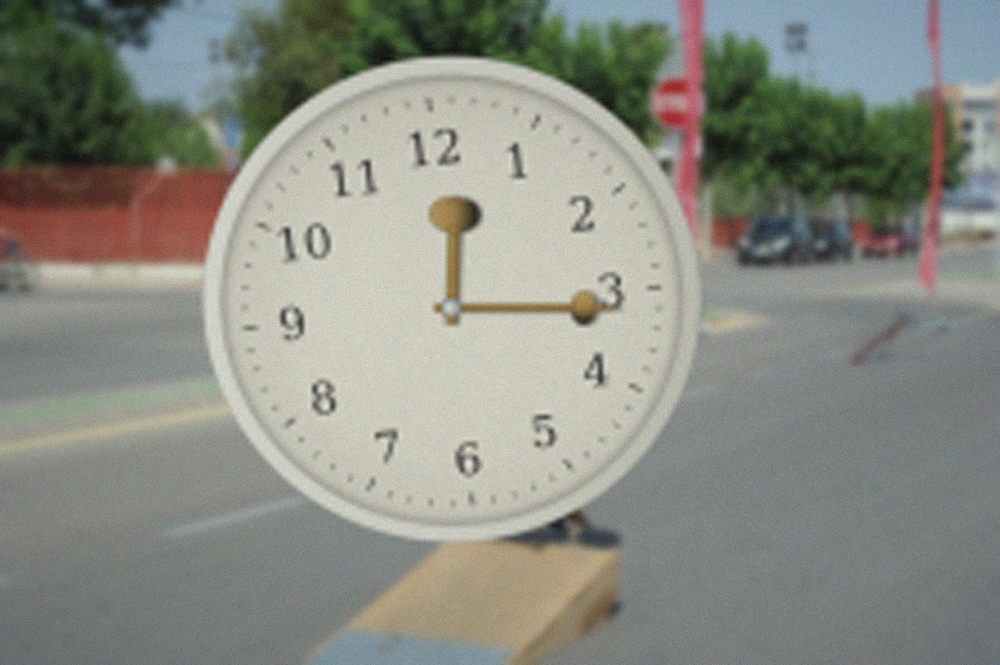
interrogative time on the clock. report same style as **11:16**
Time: **12:16**
